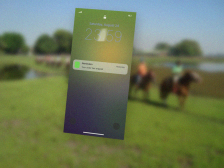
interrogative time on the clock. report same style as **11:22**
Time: **23:59**
